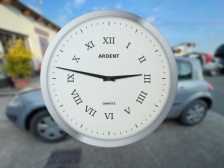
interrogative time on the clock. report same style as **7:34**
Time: **2:47**
